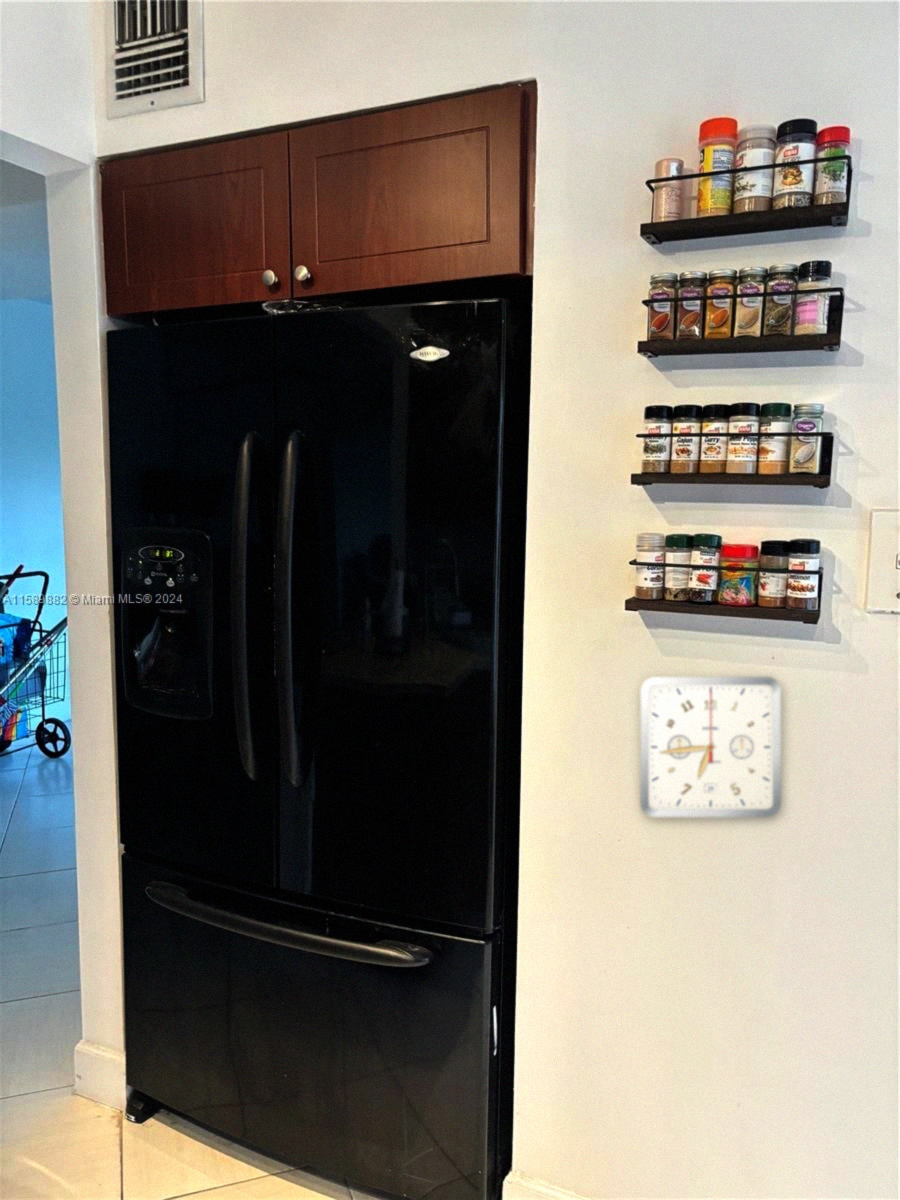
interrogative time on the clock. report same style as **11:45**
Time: **6:44**
